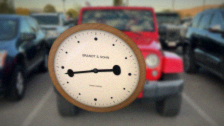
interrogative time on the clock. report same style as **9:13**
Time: **2:43**
